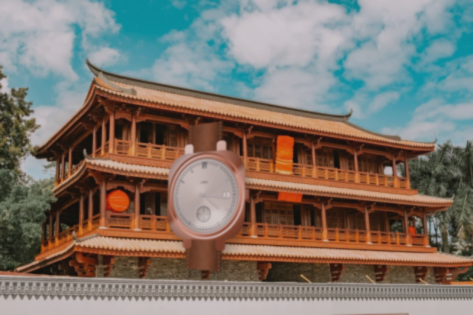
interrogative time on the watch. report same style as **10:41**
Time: **4:16**
